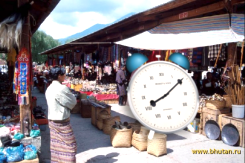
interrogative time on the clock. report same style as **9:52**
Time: **8:09**
